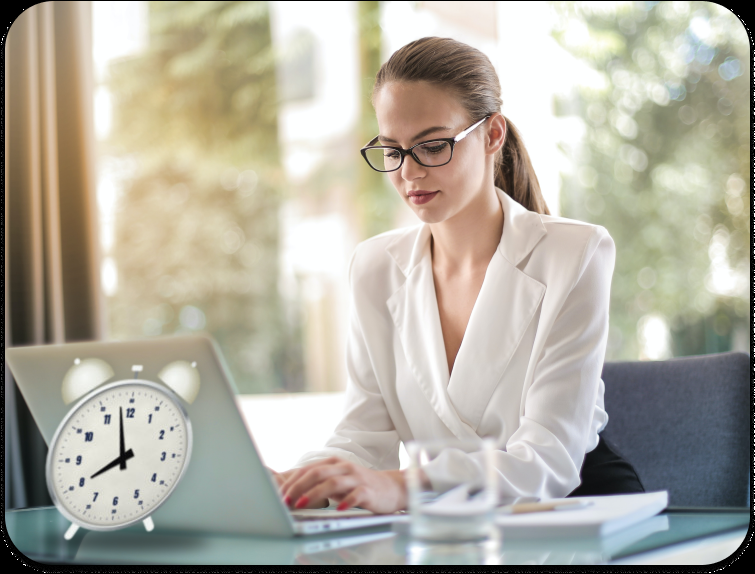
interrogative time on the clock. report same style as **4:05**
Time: **7:58**
